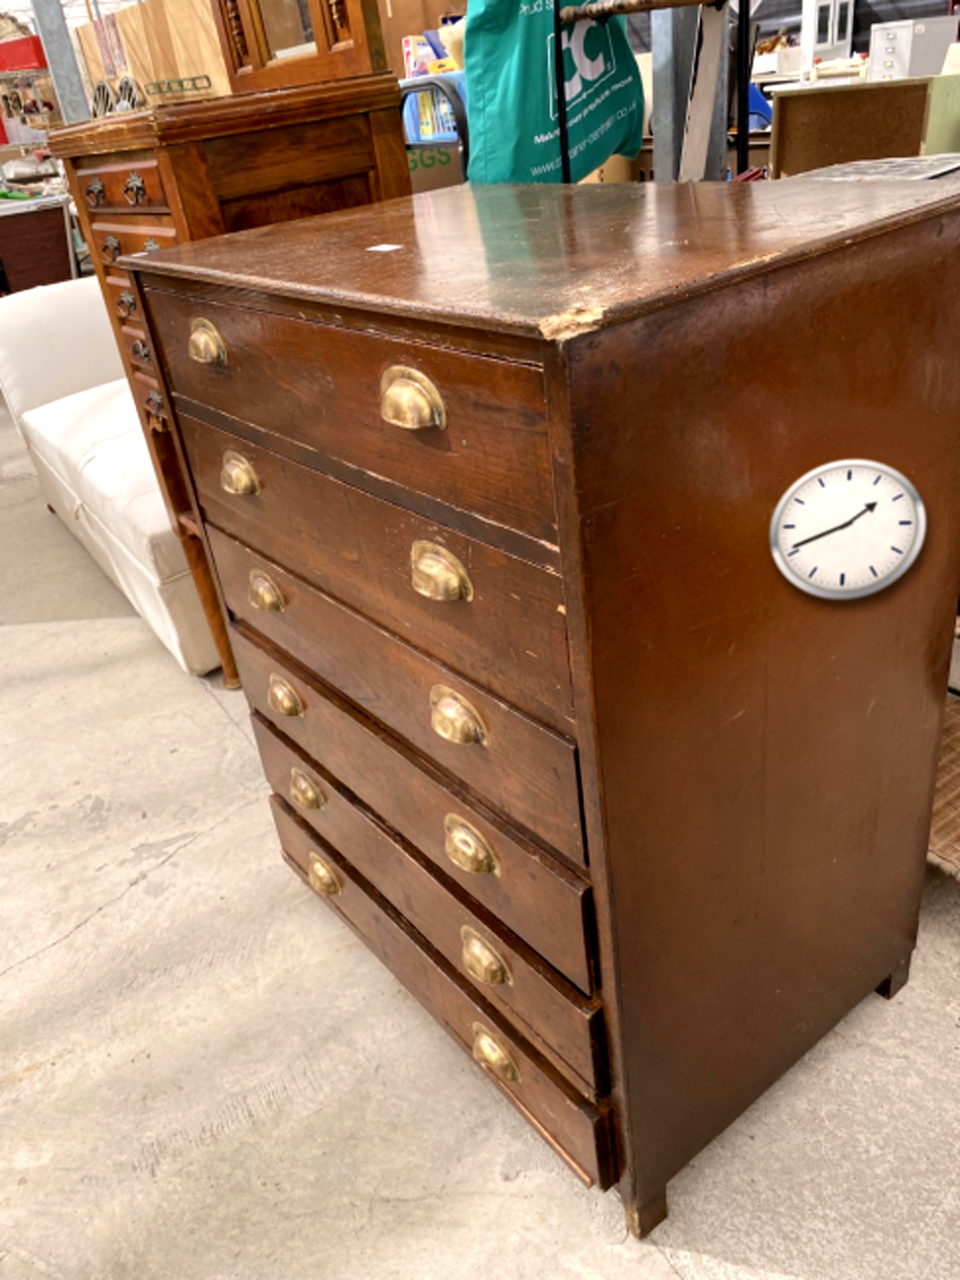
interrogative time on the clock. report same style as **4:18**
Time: **1:41**
